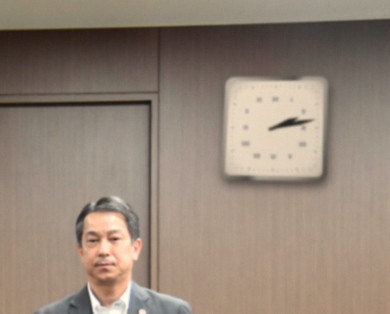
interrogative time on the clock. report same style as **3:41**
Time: **2:13**
